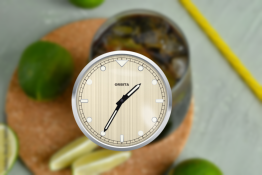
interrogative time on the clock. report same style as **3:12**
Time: **1:35**
